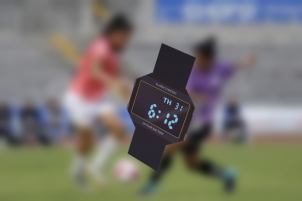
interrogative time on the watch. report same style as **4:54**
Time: **6:12**
